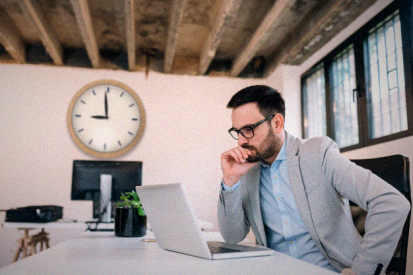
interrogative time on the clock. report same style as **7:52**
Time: **8:59**
